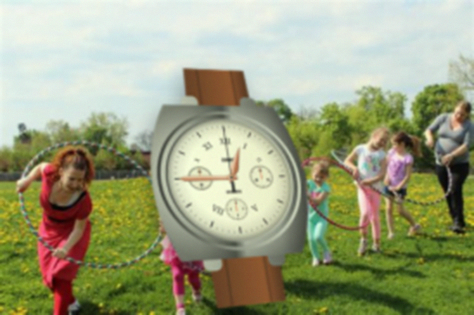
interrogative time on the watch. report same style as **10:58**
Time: **12:45**
